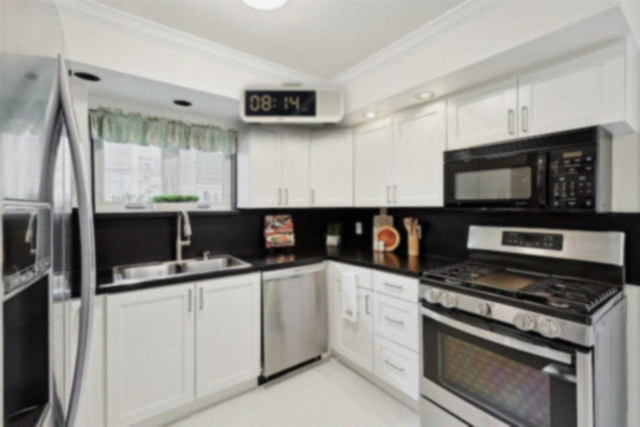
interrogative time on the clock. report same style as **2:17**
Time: **8:14**
